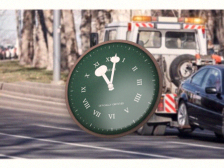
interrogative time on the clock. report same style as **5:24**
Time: **11:02**
